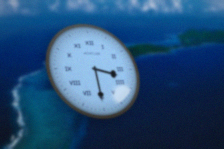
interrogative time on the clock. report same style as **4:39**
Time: **3:30**
